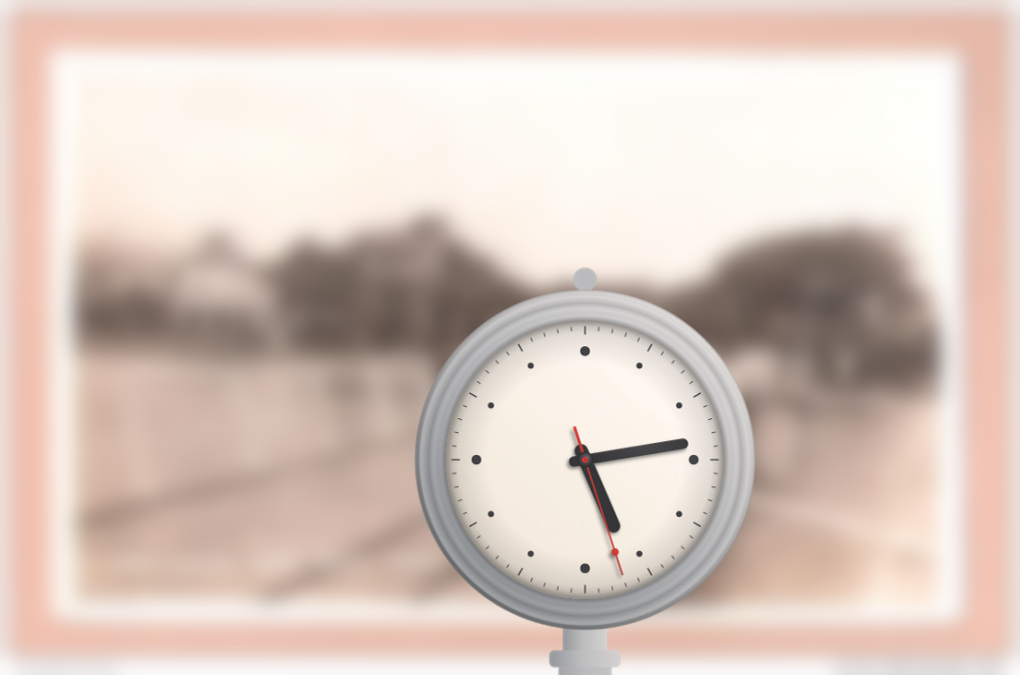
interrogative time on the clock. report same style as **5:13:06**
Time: **5:13:27**
